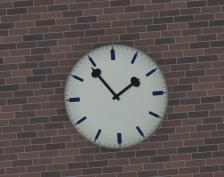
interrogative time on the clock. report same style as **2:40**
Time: **1:54**
